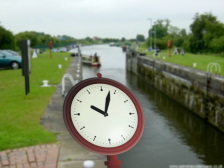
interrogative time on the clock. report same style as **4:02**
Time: **10:03**
